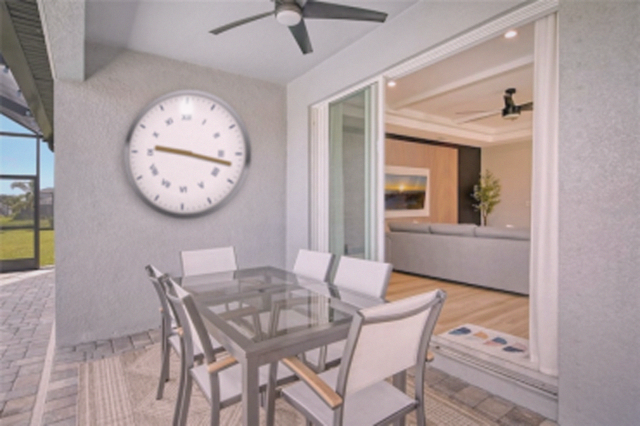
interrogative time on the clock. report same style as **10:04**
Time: **9:17**
